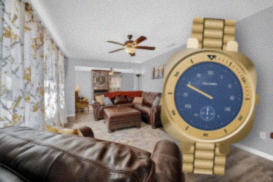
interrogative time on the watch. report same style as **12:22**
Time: **9:49**
